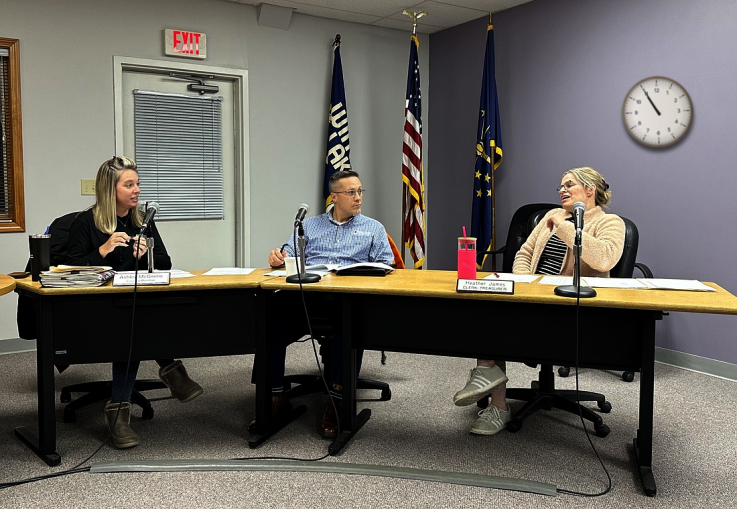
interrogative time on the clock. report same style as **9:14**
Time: **10:55**
